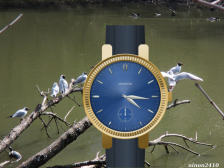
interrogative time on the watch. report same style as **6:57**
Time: **4:16**
